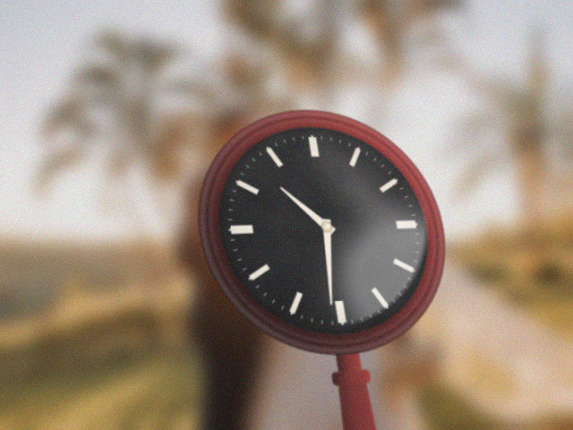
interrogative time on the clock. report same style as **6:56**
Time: **10:31**
